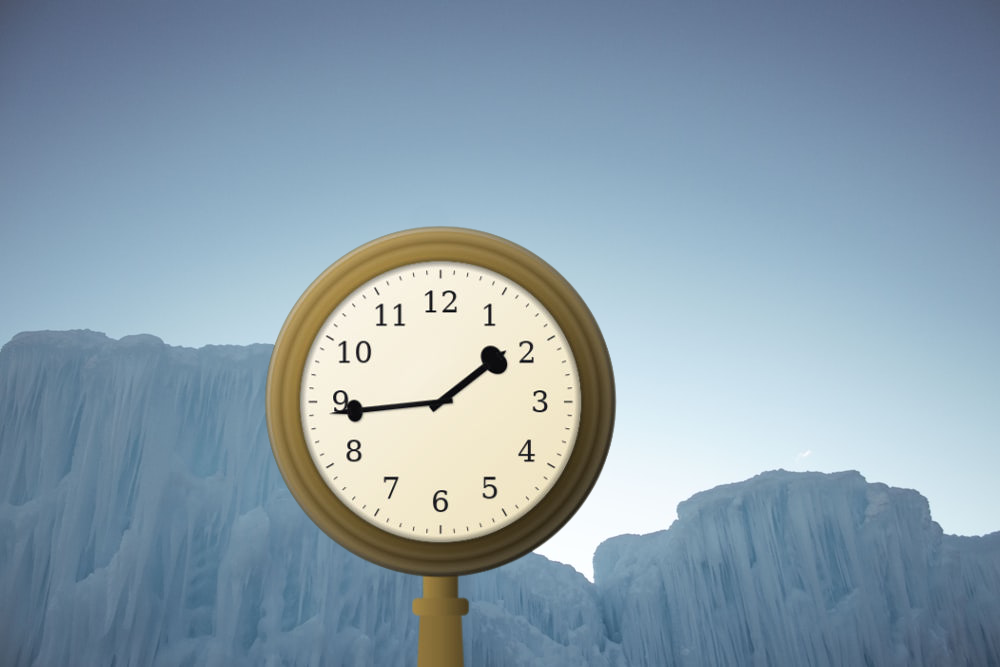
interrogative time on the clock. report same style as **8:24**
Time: **1:44**
